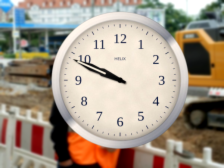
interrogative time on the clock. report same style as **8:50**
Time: **9:49**
